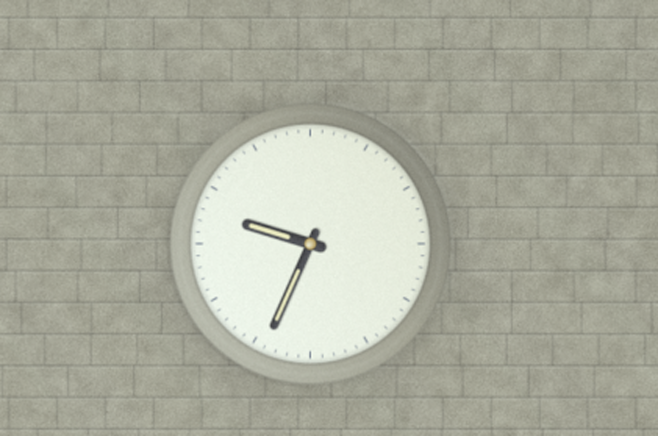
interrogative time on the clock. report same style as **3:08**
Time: **9:34**
